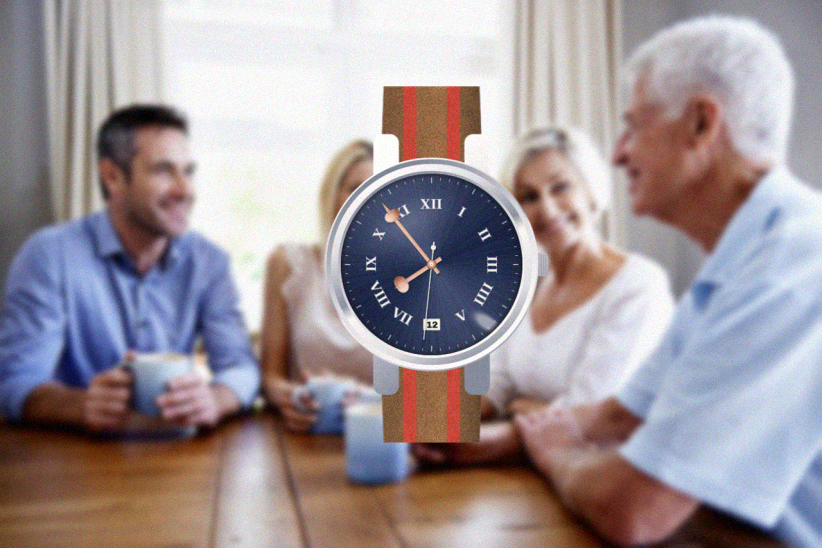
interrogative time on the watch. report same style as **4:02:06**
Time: **7:53:31**
